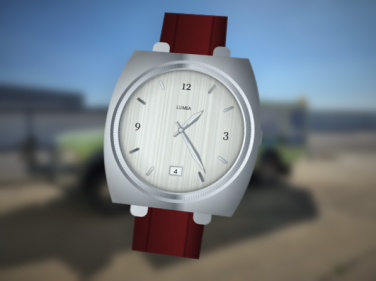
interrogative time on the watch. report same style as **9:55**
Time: **1:24**
